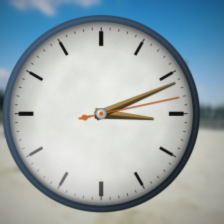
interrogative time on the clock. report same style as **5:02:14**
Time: **3:11:13**
